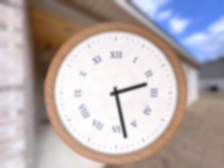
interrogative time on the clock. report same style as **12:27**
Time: **2:28**
